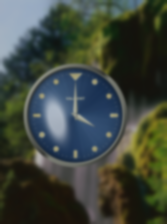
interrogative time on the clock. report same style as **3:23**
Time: **4:00**
